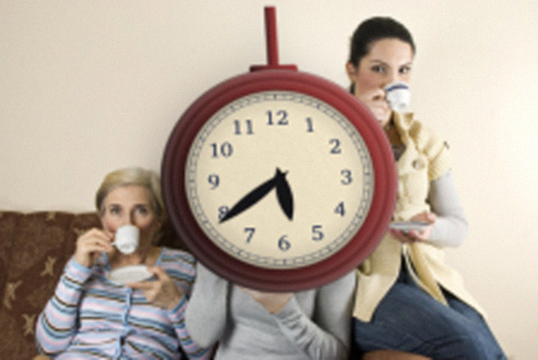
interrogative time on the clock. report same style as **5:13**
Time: **5:39**
